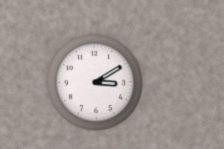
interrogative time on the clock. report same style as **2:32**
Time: **3:10**
